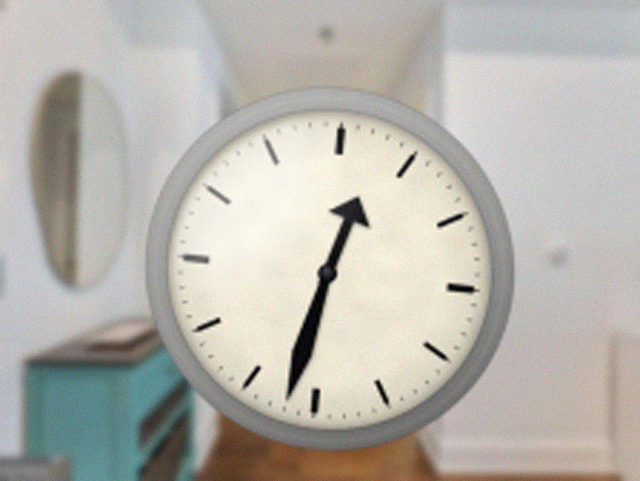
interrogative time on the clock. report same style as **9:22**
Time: **12:32**
